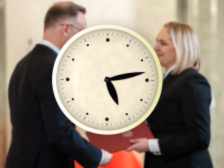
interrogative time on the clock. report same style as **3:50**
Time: **5:13**
